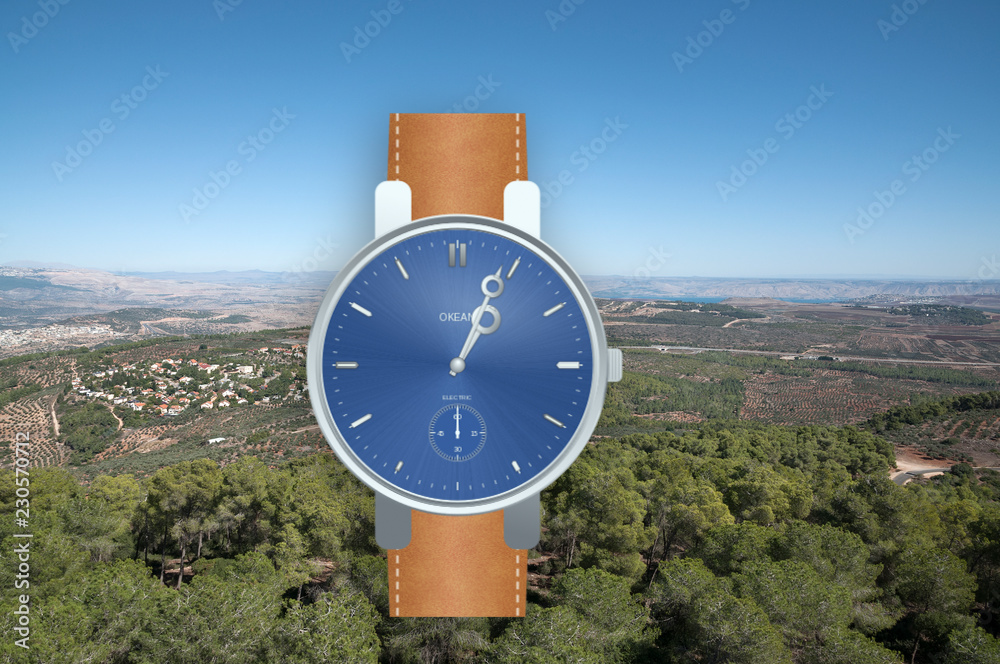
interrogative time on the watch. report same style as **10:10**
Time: **1:04**
